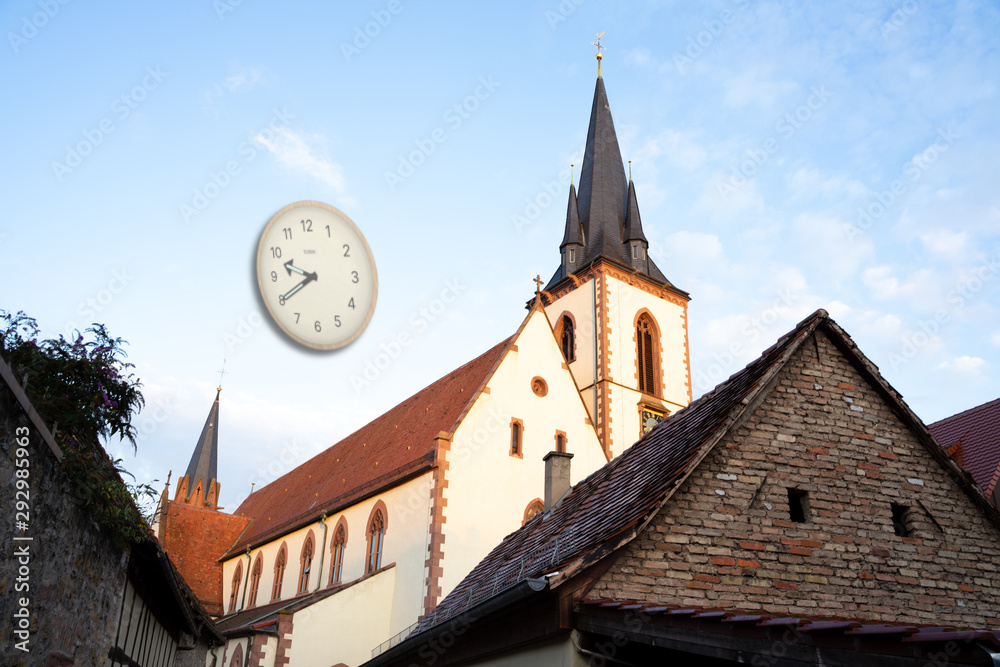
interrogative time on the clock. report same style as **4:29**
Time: **9:40**
